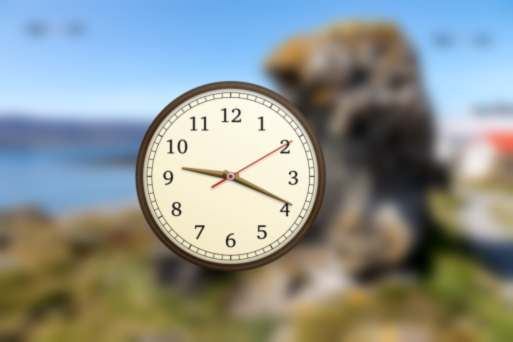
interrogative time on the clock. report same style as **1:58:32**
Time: **9:19:10**
